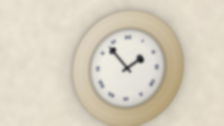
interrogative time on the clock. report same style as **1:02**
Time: **1:53**
